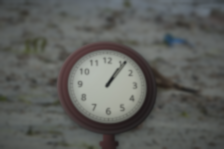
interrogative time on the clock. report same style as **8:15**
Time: **1:06**
